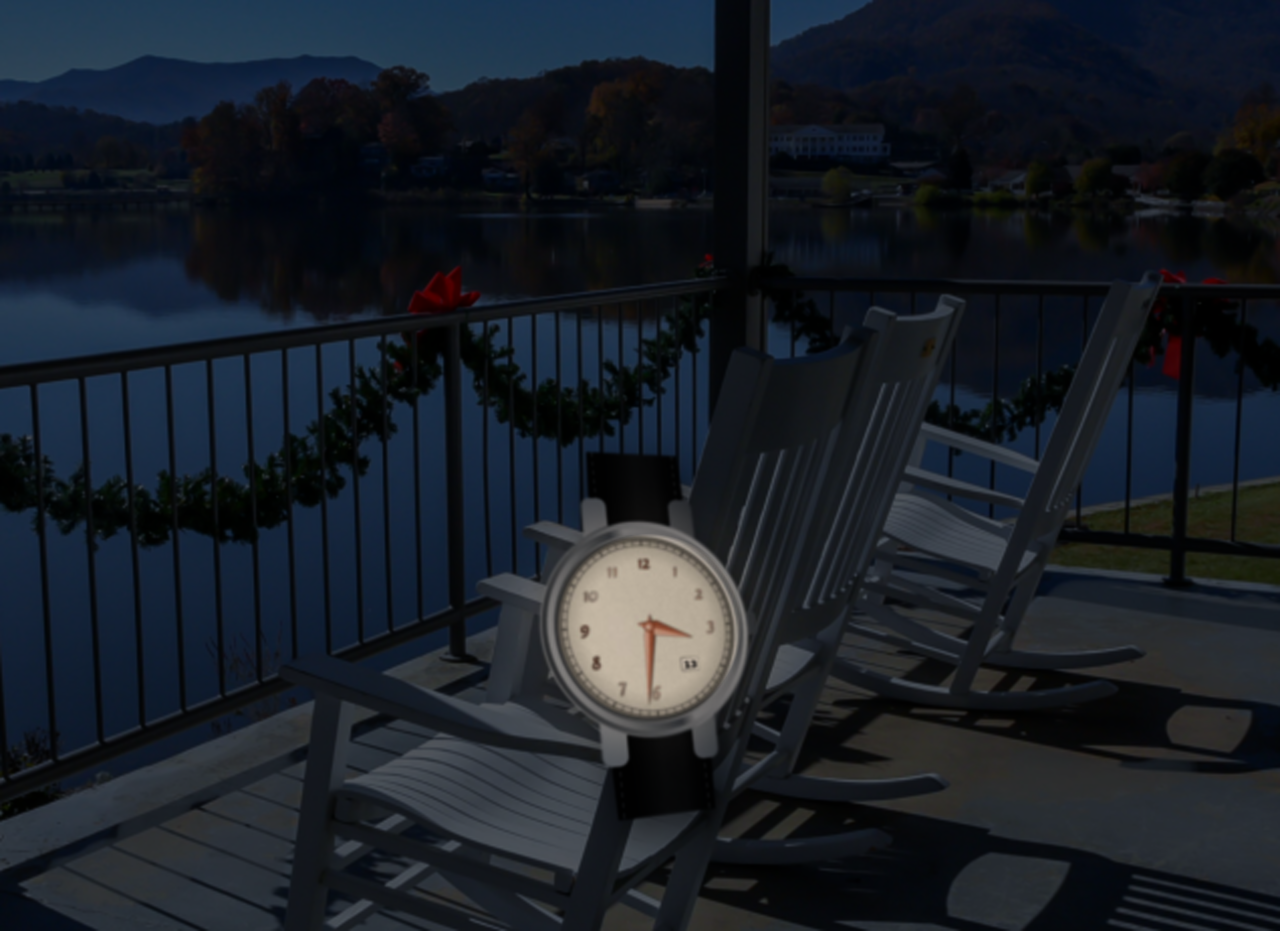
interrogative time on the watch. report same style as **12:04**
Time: **3:31**
